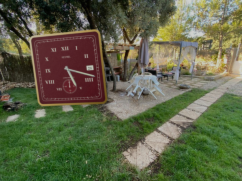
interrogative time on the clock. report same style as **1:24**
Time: **5:18**
